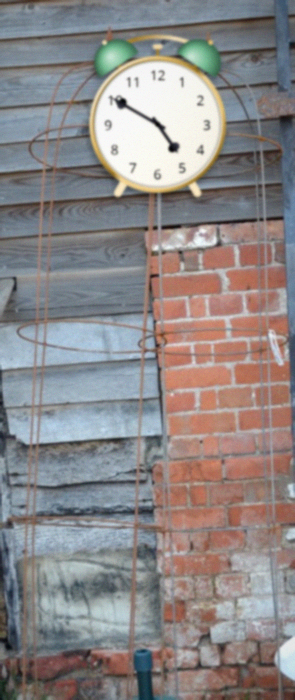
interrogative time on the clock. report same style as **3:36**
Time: **4:50**
